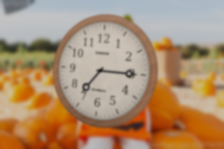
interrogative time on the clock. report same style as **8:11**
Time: **7:15**
